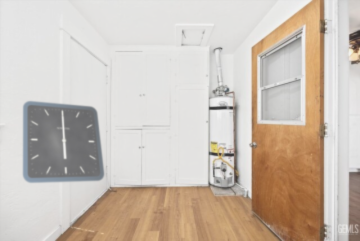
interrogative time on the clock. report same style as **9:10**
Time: **6:00**
